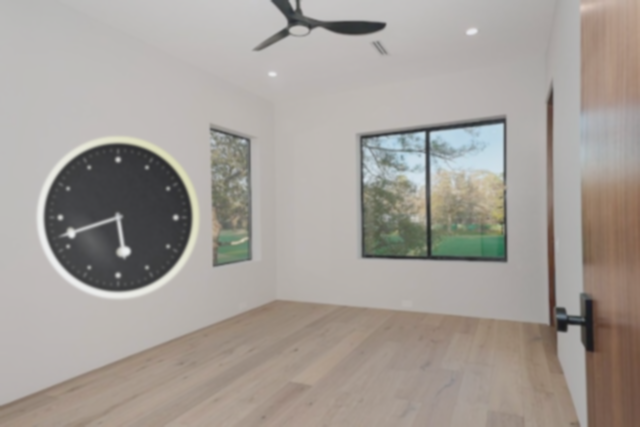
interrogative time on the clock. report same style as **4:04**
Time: **5:42**
